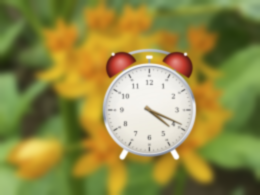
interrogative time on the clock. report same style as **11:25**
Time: **4:19**
